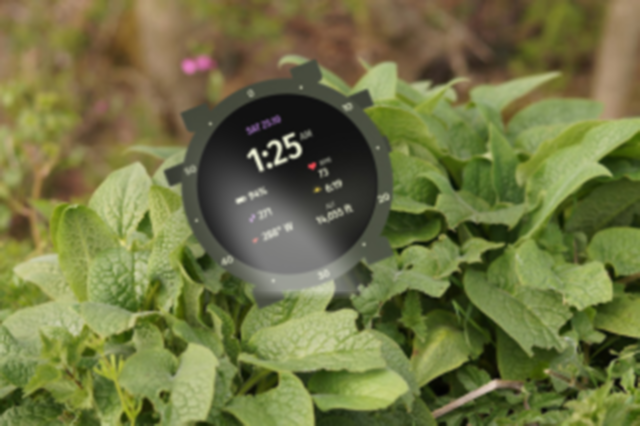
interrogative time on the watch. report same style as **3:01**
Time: **1:25**
